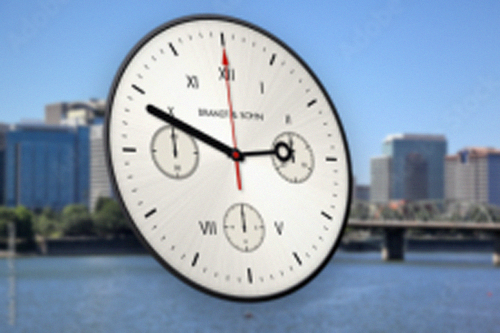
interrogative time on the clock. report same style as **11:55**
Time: **2:49**
